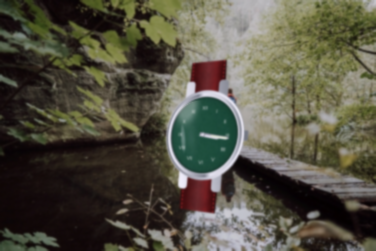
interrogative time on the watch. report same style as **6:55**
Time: **3:16**
